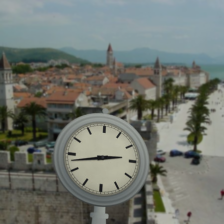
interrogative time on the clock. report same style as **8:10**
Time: **2:43**
